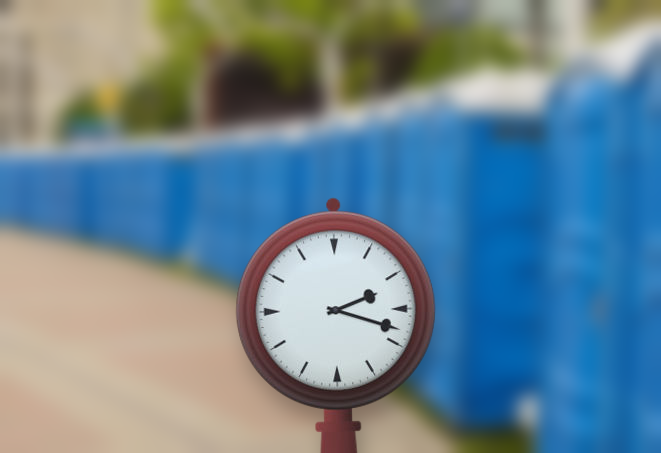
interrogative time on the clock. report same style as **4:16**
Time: **2:18**
